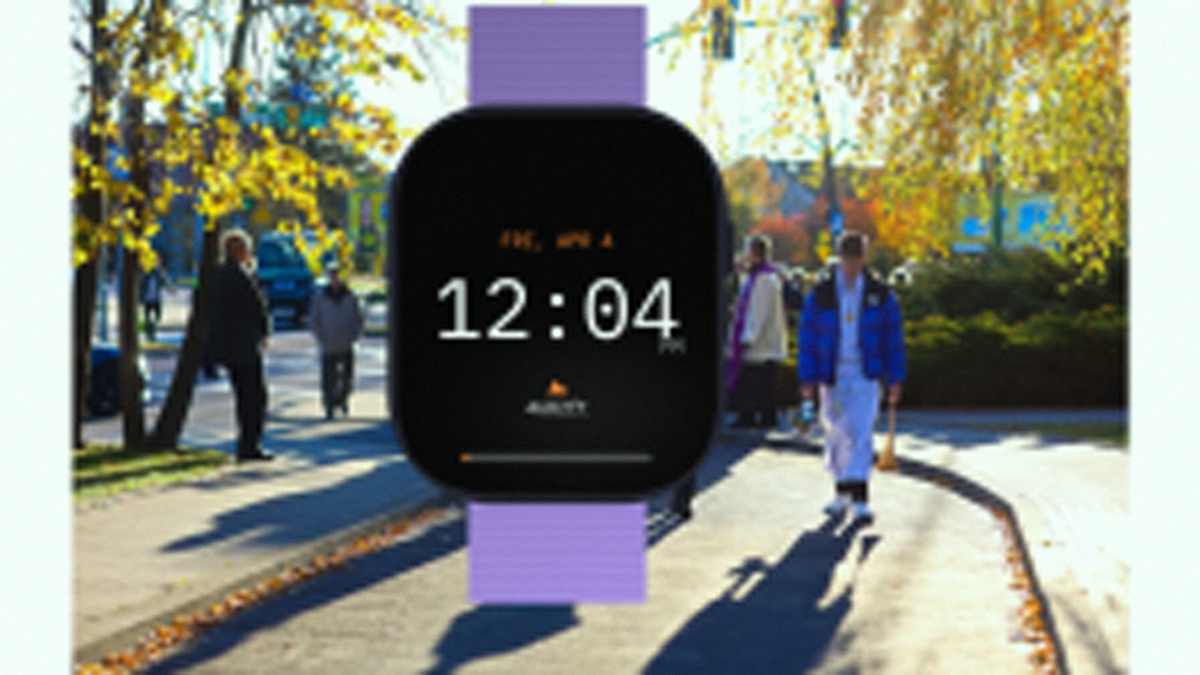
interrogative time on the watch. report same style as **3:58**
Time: **12:04**
